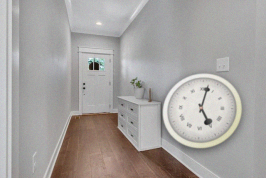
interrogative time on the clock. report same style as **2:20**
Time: **5:02**
